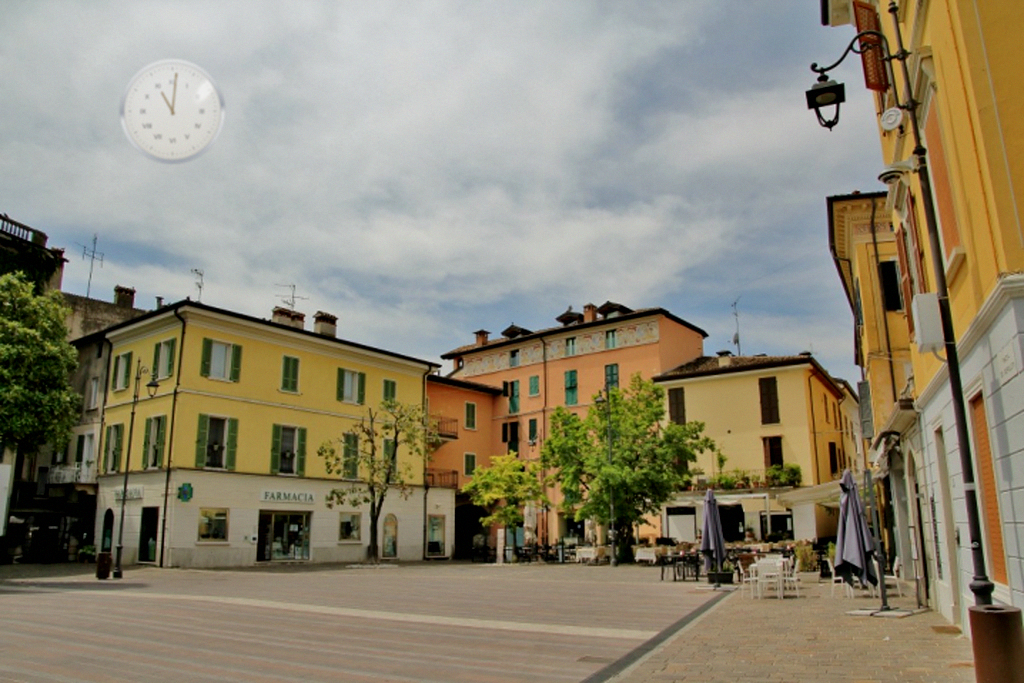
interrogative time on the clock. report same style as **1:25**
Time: **11:01**
